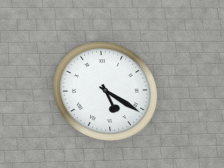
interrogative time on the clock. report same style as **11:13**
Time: **5:21**
